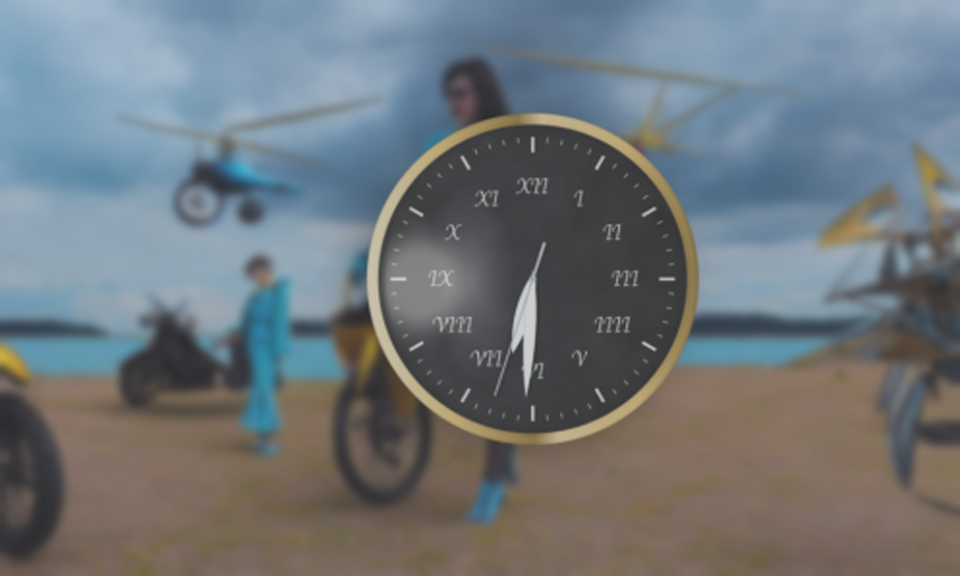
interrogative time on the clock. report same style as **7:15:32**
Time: **6:30:33**
